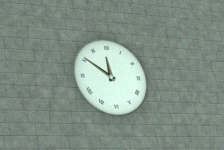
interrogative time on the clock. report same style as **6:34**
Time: **11:51**
